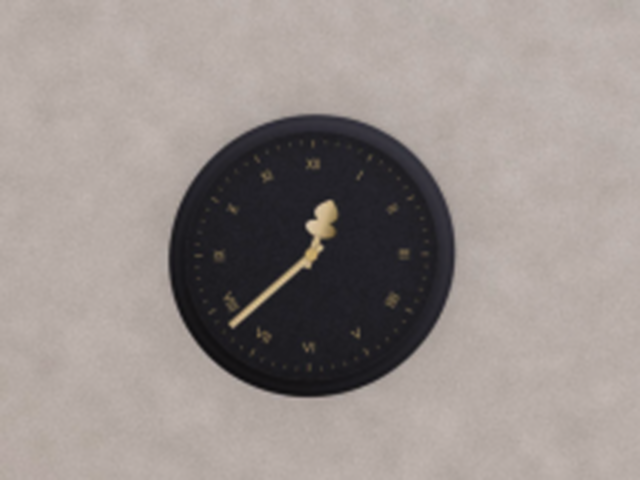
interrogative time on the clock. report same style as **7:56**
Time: **12:38**
